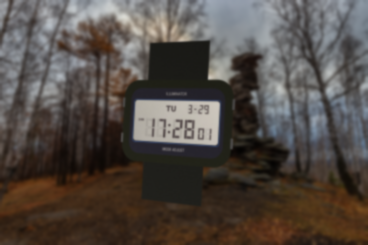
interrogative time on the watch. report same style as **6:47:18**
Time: **17:28:01**
